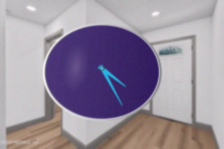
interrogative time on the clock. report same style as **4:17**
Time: **4:26**
